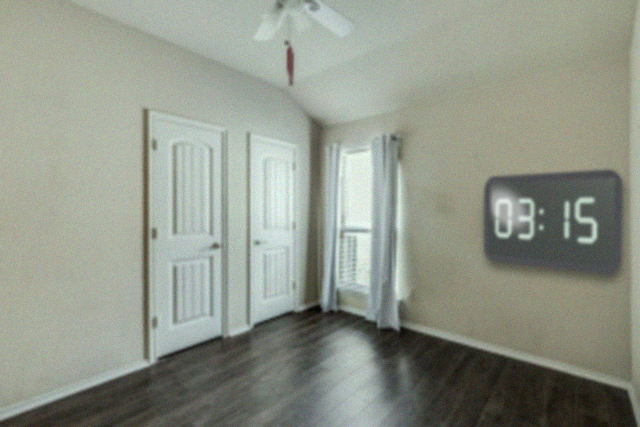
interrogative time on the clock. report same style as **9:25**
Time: **3:15**
